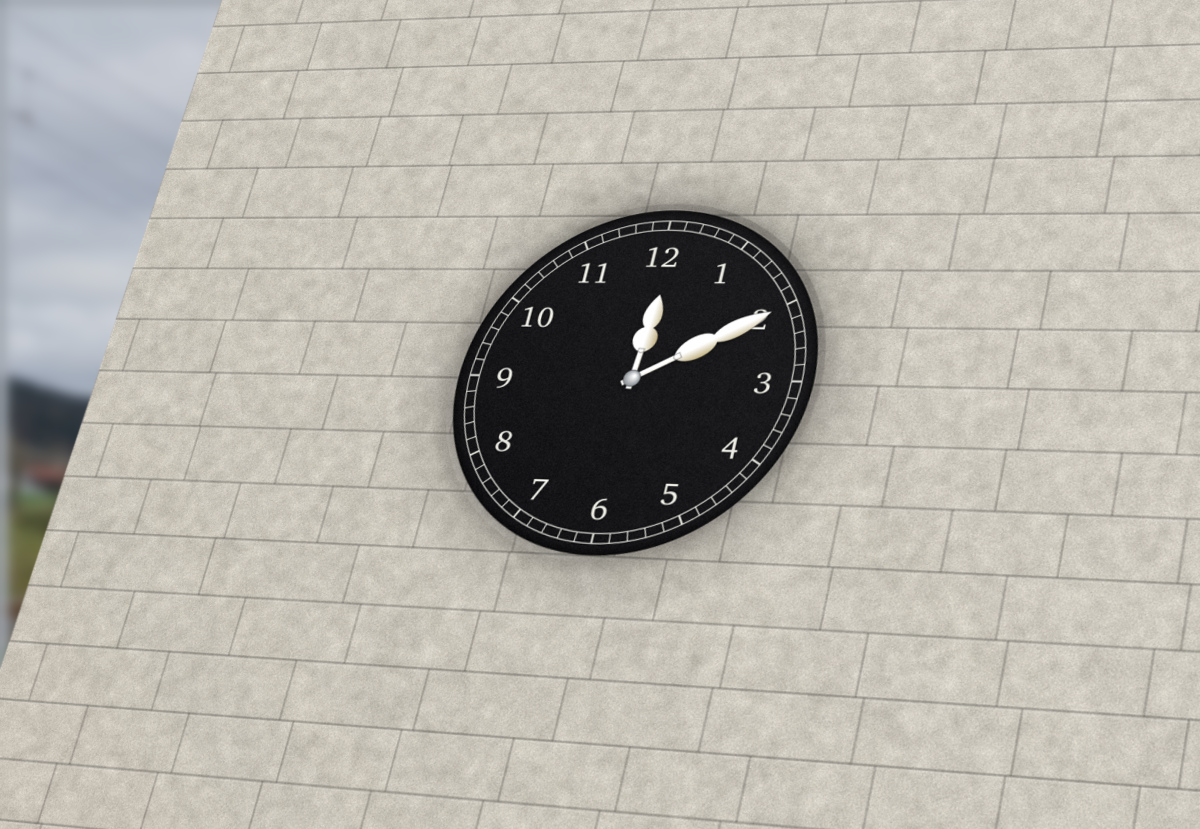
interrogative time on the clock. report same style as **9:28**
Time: **12:10**
